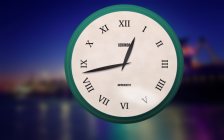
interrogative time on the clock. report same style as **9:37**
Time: **12:43**
